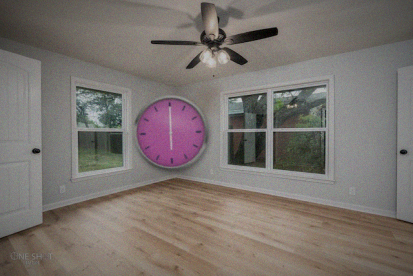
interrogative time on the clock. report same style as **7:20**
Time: **6:00**
